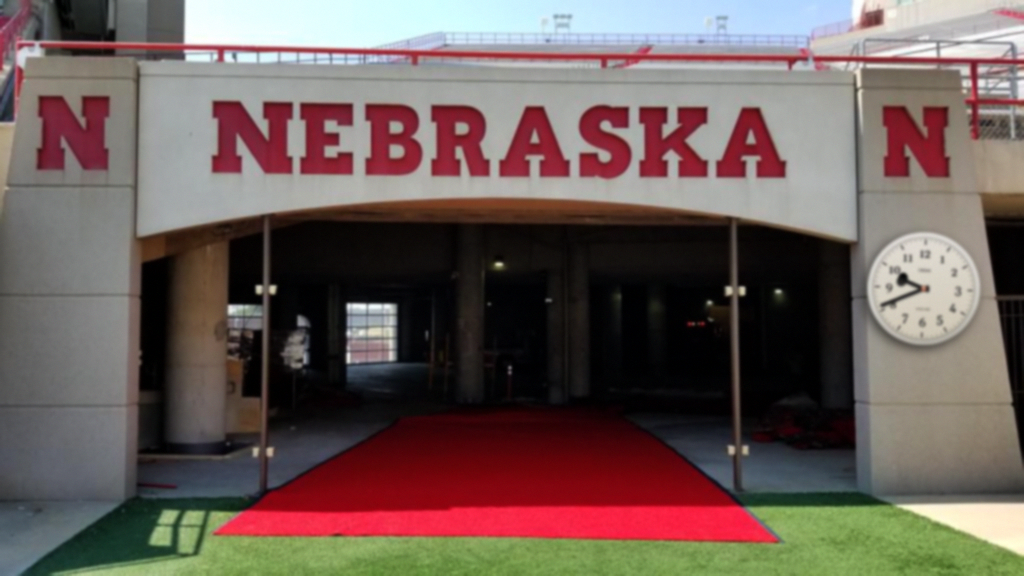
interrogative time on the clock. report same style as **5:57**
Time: **9:41**
